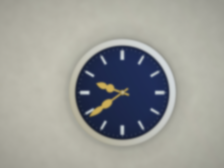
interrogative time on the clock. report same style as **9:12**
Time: **9:39**
